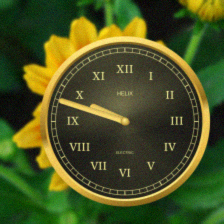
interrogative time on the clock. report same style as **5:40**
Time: **9:48**
